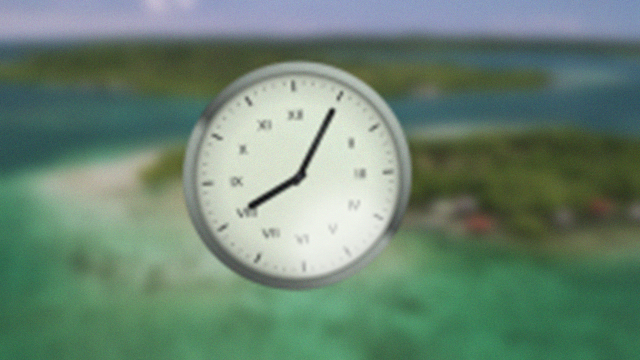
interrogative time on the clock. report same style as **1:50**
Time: **8:05**
